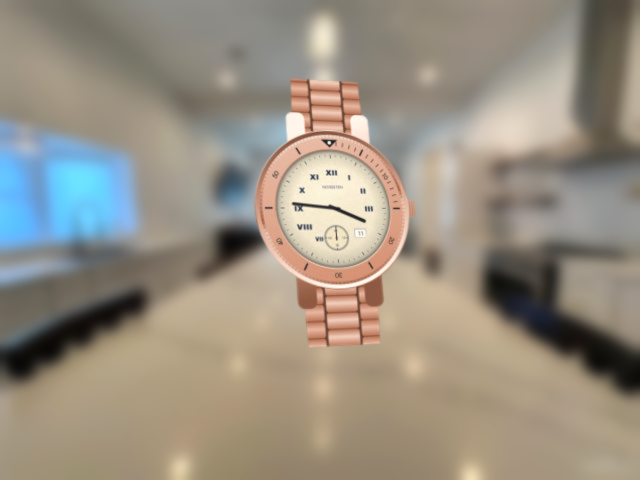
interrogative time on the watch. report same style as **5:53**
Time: **3:46**
